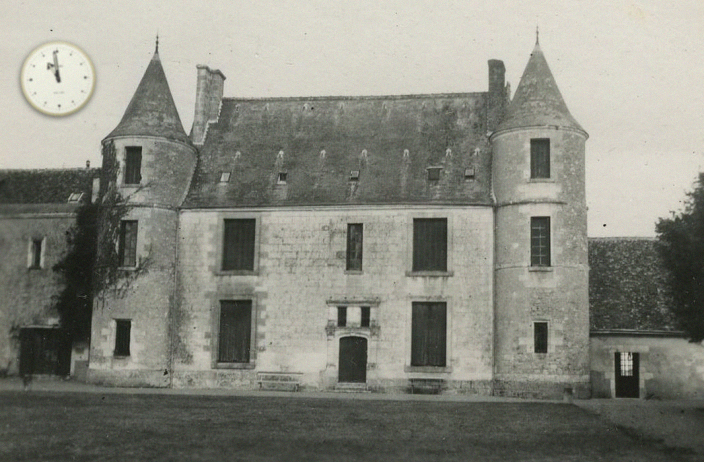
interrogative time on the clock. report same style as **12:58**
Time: **10:59**
